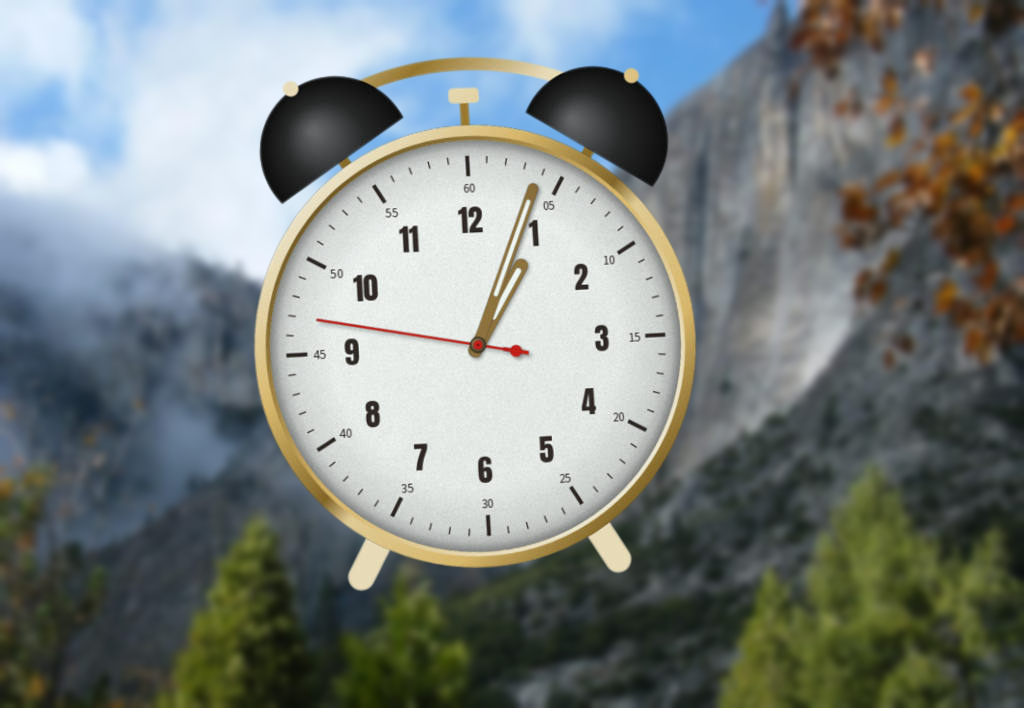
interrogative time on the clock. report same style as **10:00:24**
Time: **1:03:47**
